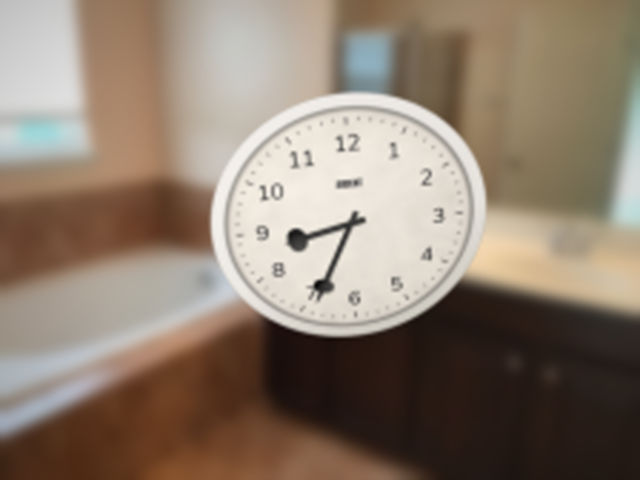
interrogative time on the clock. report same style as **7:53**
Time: **8:34**
